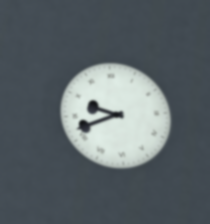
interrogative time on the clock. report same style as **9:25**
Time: **9:42**
